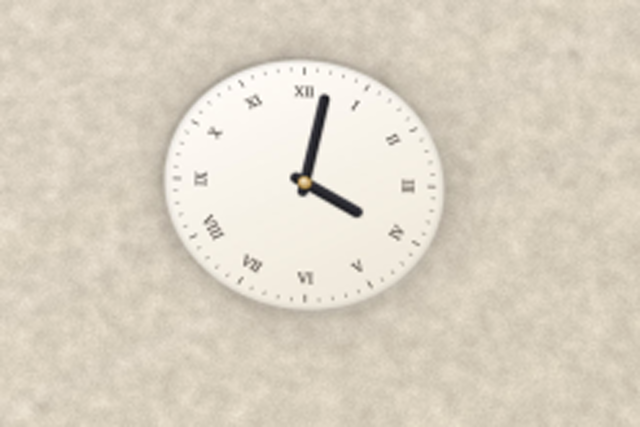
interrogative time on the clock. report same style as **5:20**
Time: **4:02**
